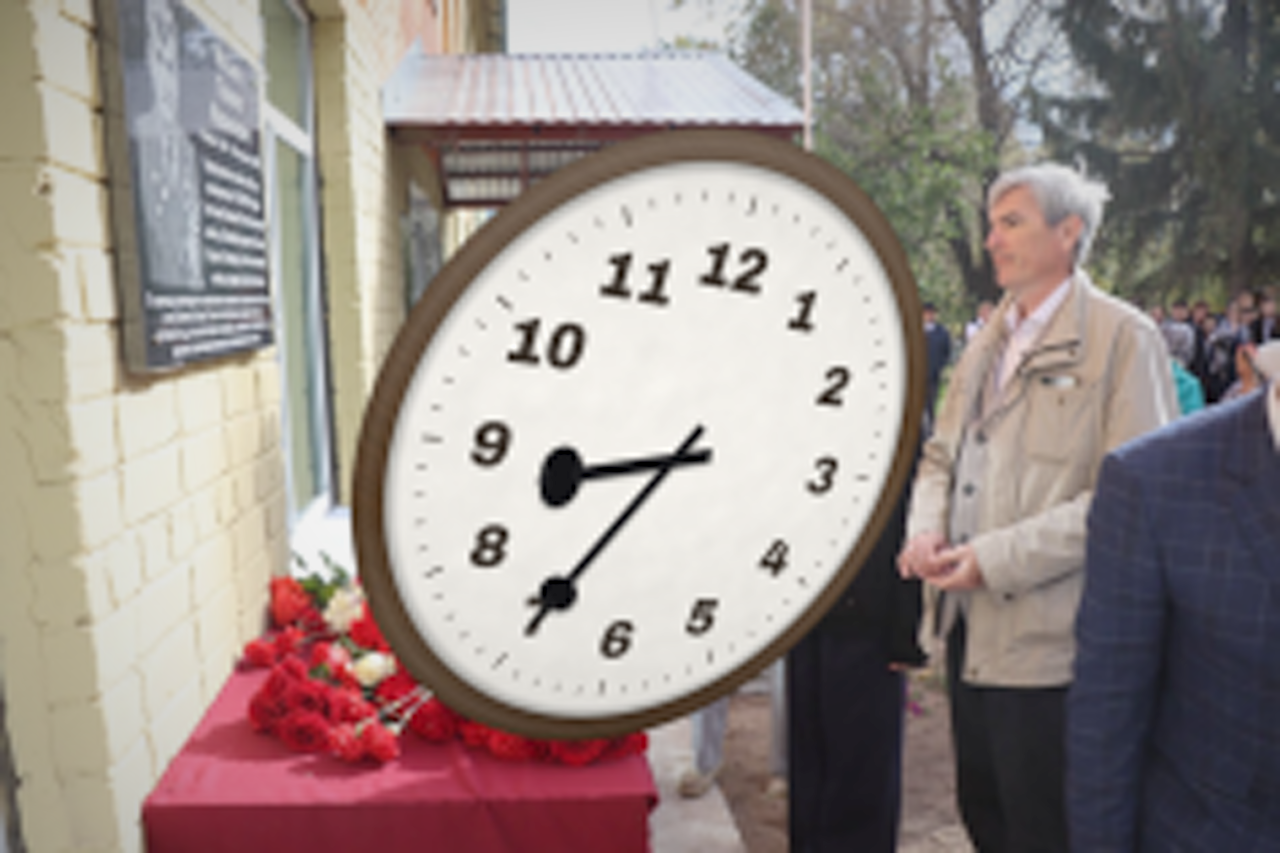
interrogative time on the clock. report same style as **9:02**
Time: **8:35**
